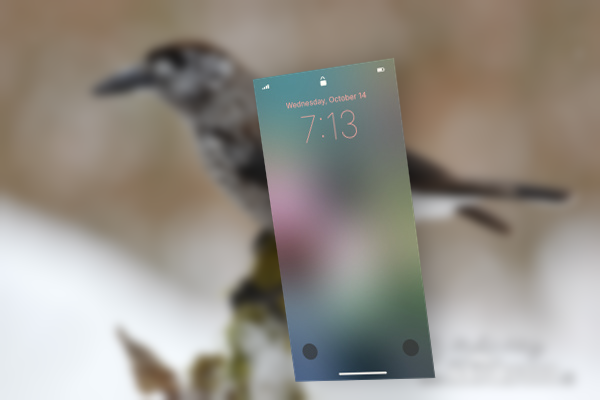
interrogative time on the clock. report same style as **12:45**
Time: **7:13**
